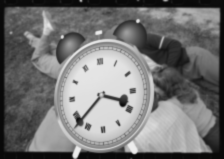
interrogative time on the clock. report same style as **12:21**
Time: **3:38**
